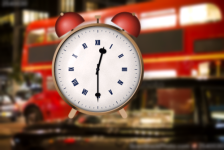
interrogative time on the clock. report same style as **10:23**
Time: **12:30**
